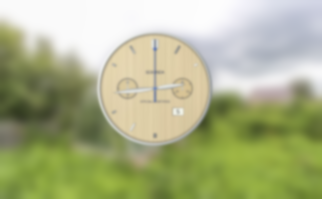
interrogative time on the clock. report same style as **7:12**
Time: **2:44**
